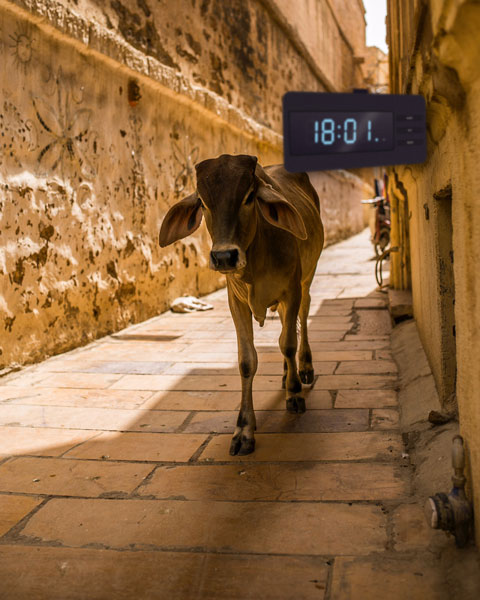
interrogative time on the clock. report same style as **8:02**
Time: **18:01**
